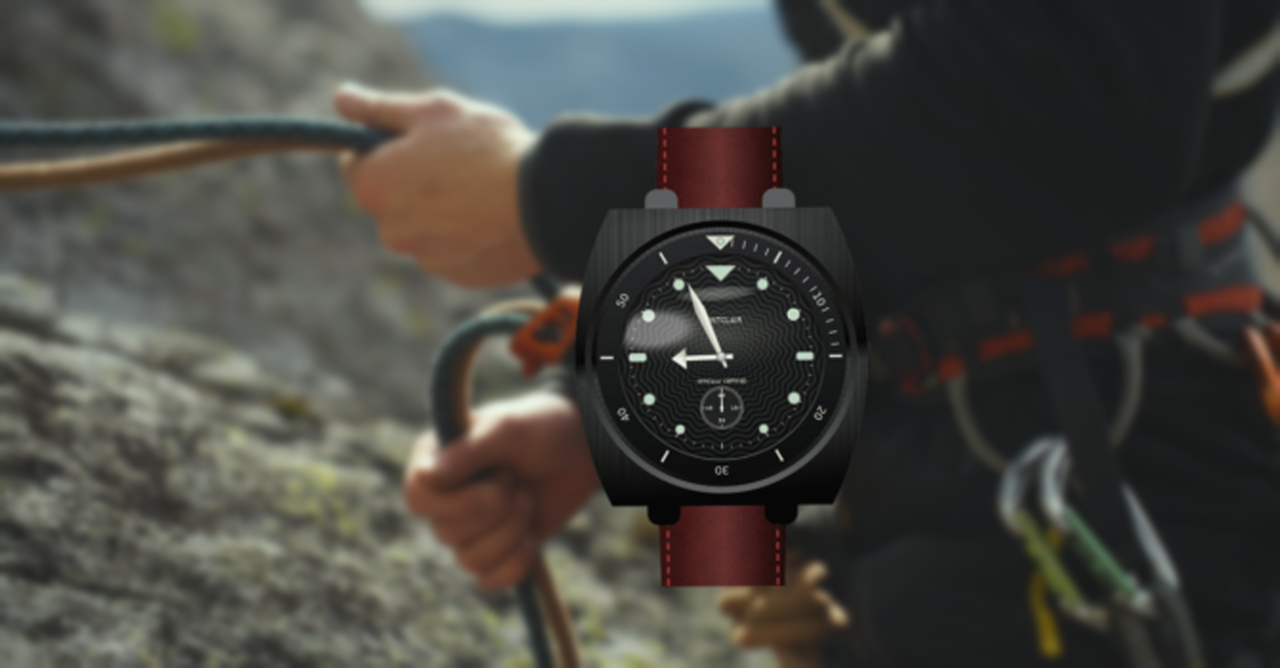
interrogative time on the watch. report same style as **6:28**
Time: **8:56**
